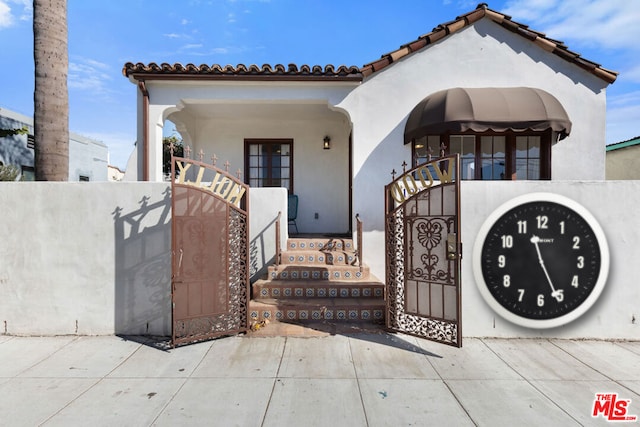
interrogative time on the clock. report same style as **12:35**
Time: **11:26**
